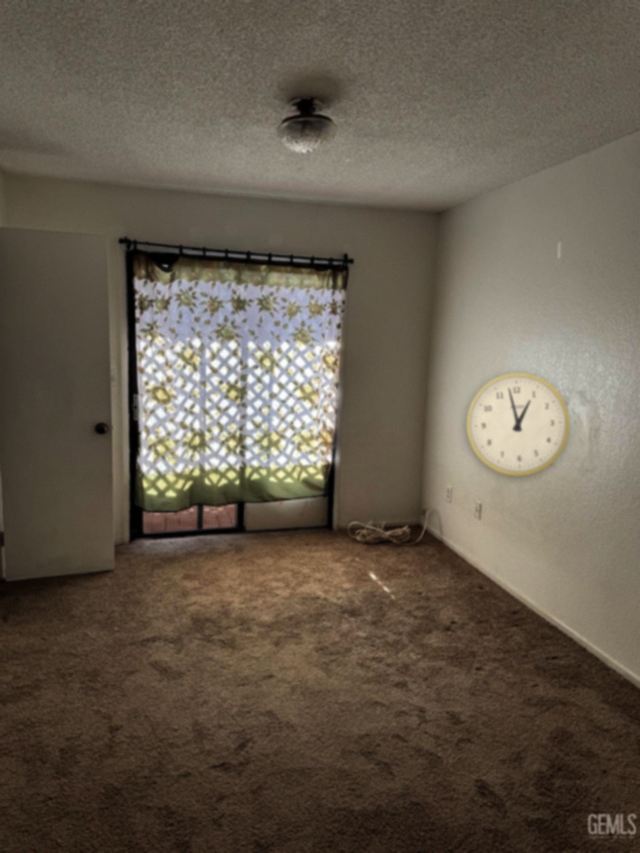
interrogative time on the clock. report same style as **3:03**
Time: **12:58**
